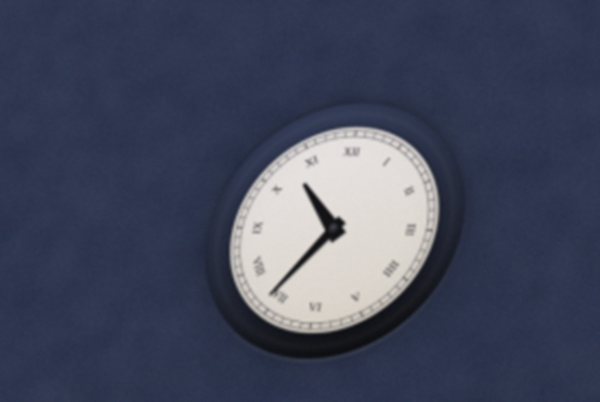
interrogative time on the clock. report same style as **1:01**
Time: **10:36**
